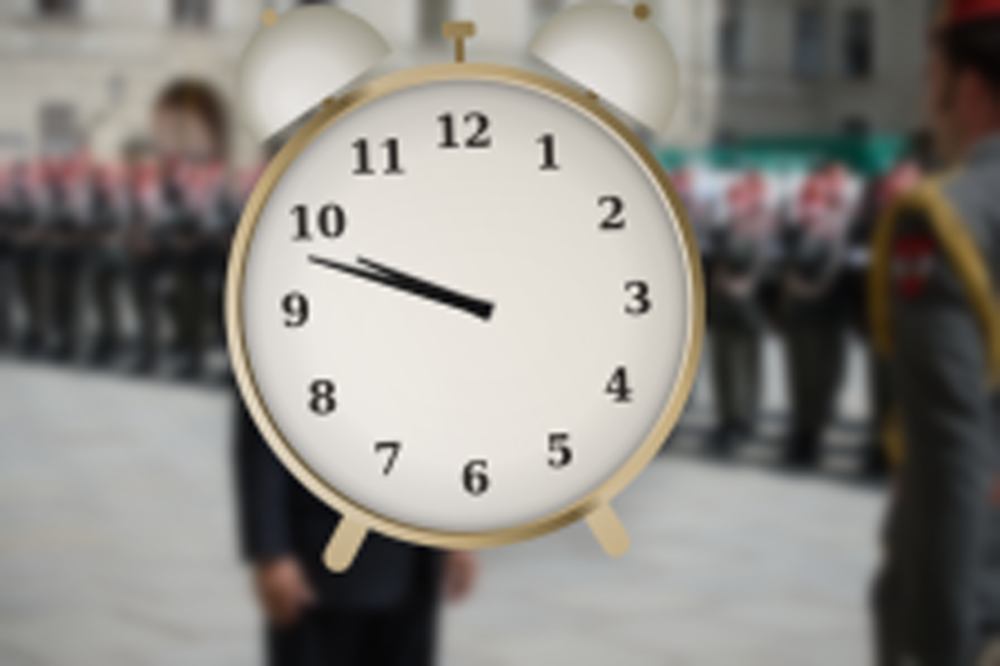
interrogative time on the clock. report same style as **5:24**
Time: **9:48**
